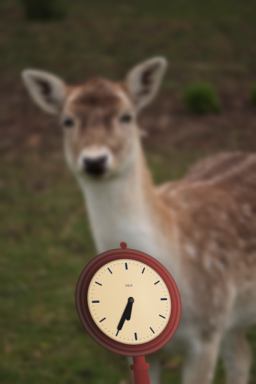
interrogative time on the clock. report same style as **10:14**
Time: **6:35**
